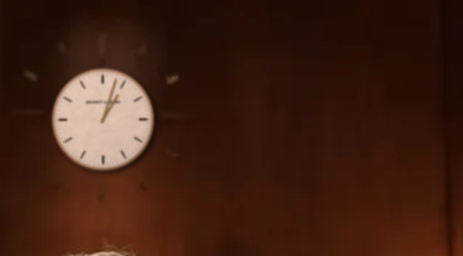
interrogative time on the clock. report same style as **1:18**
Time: **1:03**
